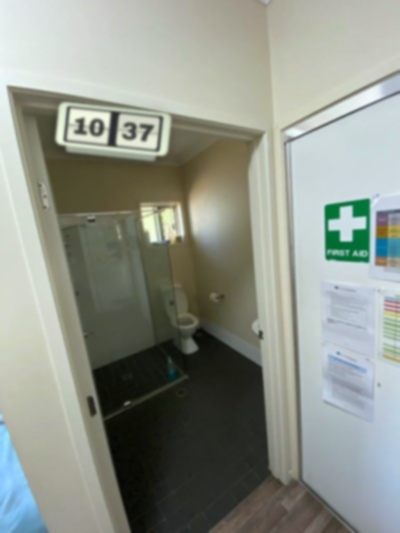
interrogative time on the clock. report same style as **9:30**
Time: **10:37**
